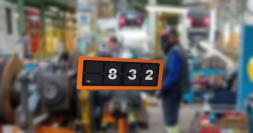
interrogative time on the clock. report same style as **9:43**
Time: **8:32**
